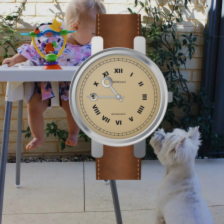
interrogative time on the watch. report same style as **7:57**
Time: **10:45**
